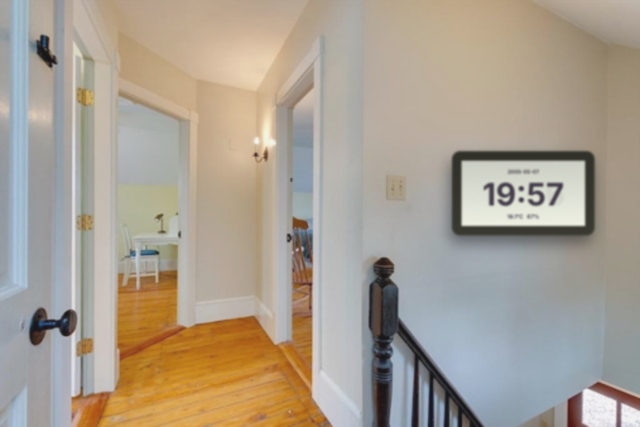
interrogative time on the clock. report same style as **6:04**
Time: **19:57**
